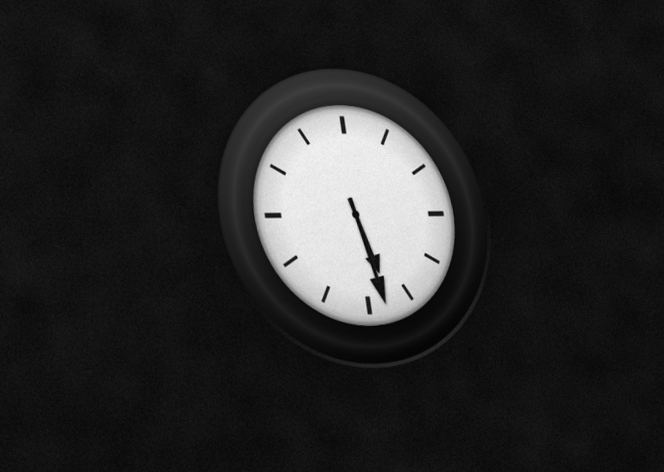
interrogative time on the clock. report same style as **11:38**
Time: **5:28**
